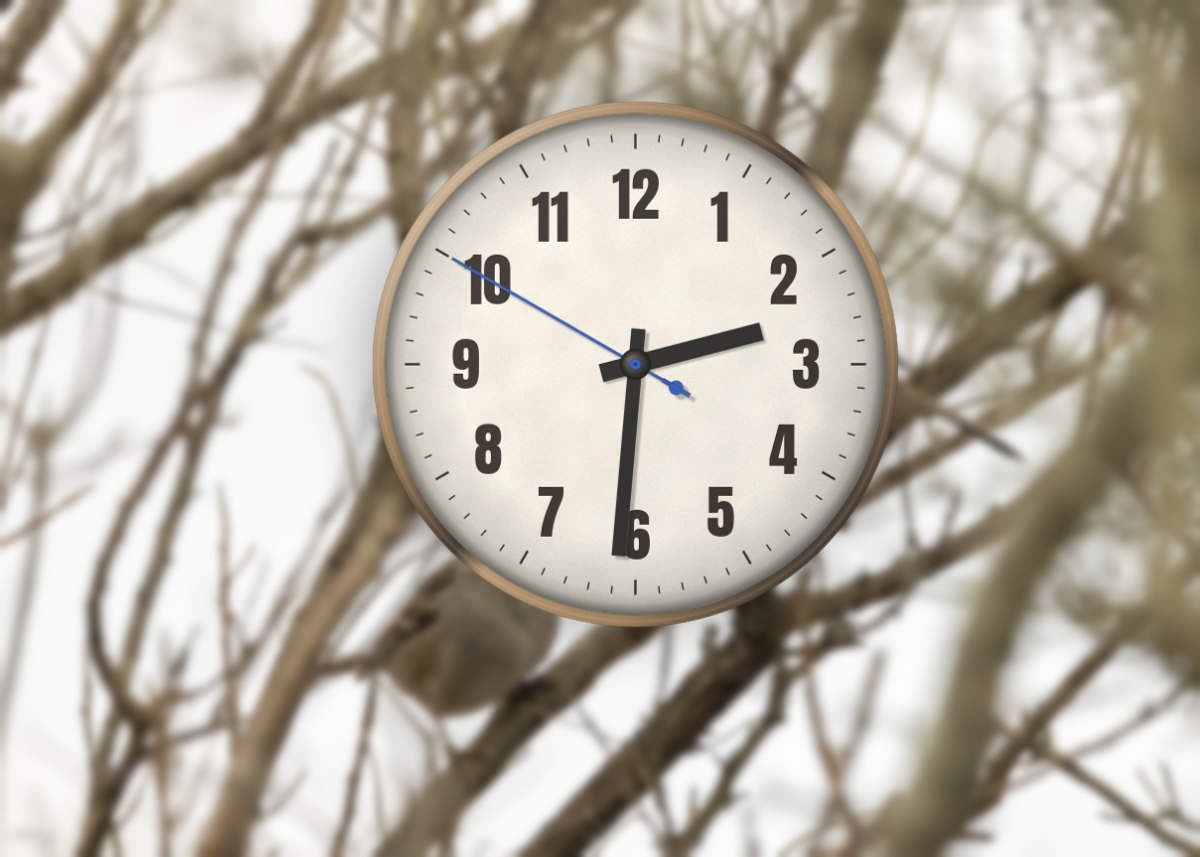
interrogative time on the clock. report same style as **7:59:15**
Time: **2:30:50**
